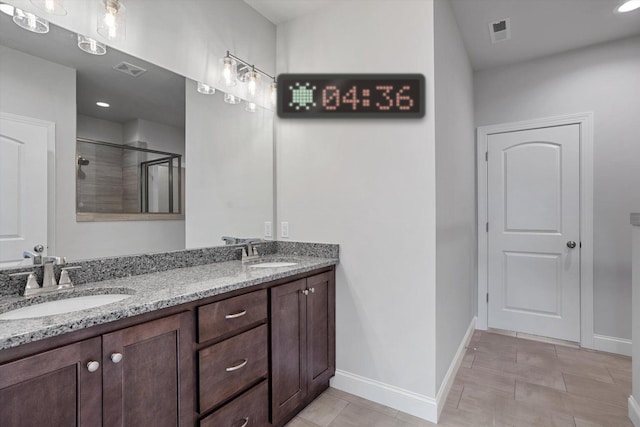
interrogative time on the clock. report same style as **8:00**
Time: **4:36**
